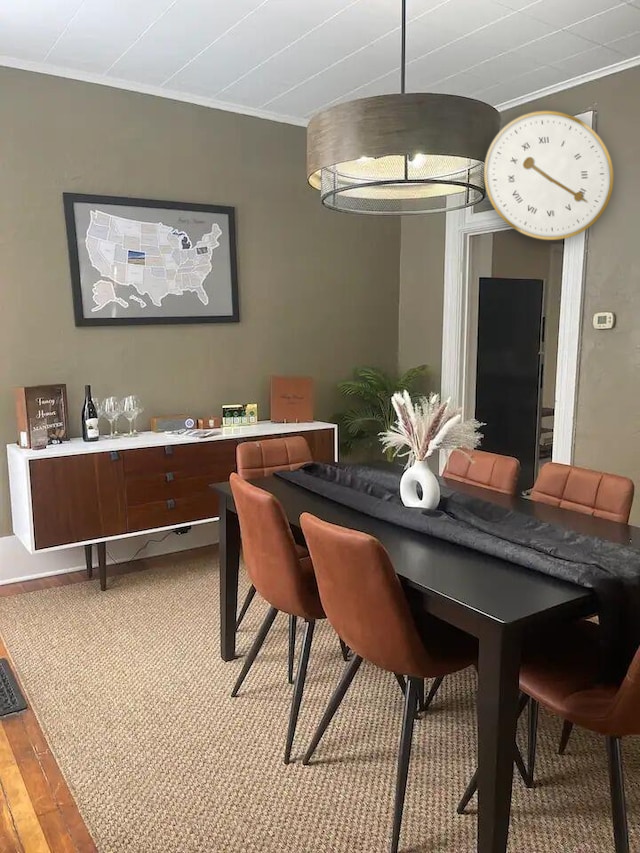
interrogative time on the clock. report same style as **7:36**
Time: **10:21**
